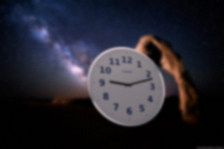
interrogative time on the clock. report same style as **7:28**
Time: **9:12**
